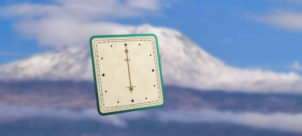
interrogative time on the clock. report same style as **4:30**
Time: **6:00**
